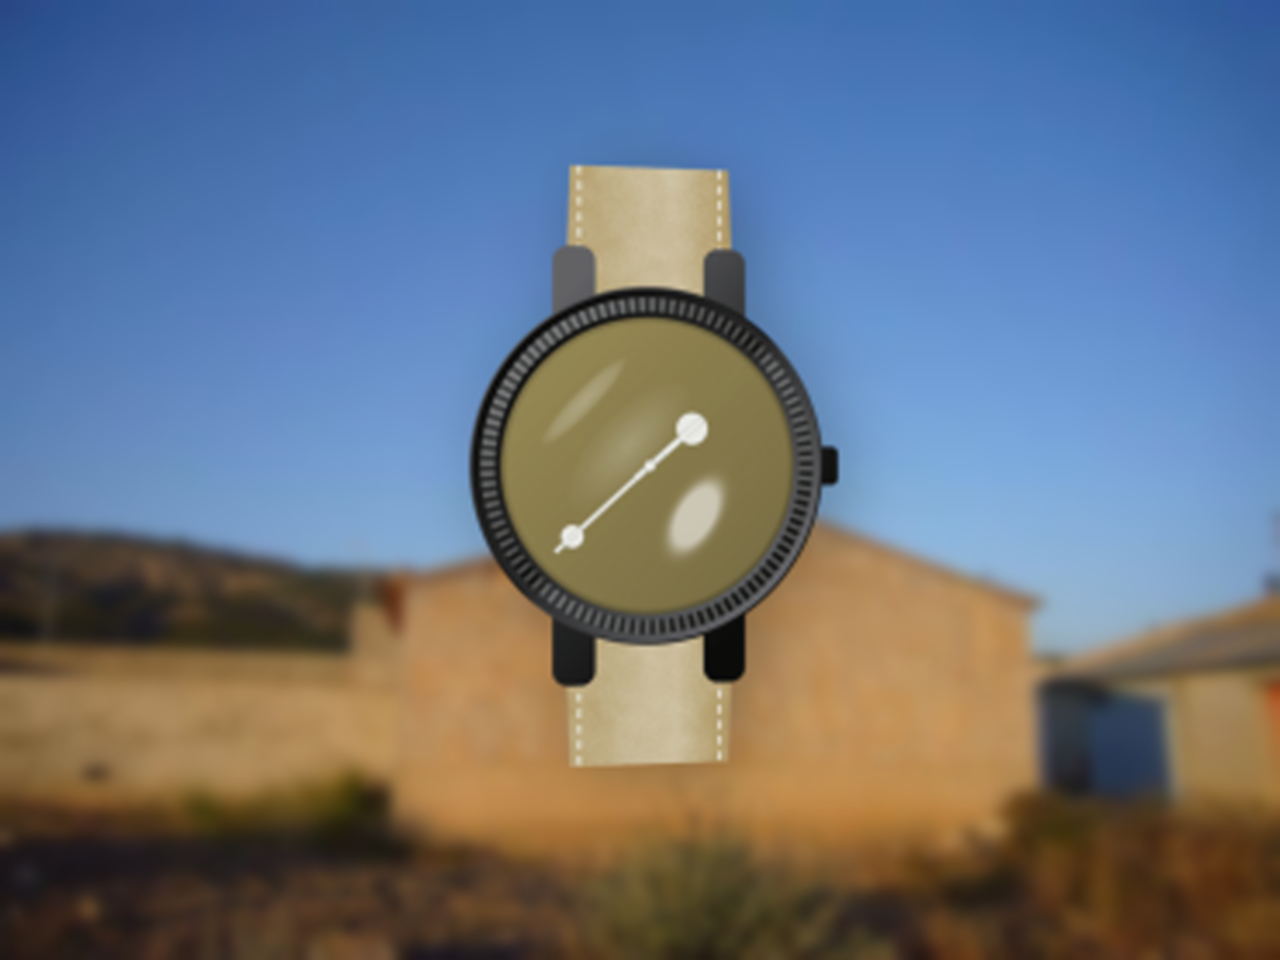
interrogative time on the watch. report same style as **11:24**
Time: **1:38**
